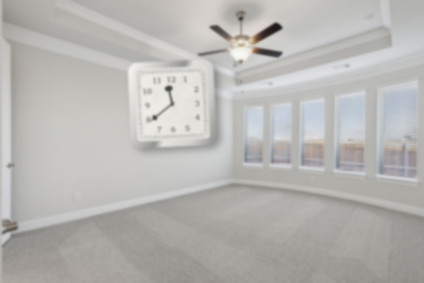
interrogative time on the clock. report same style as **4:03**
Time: **11:39**
